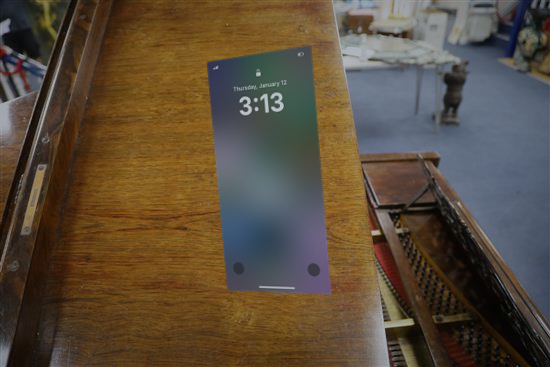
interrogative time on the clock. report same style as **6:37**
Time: **3:13**
